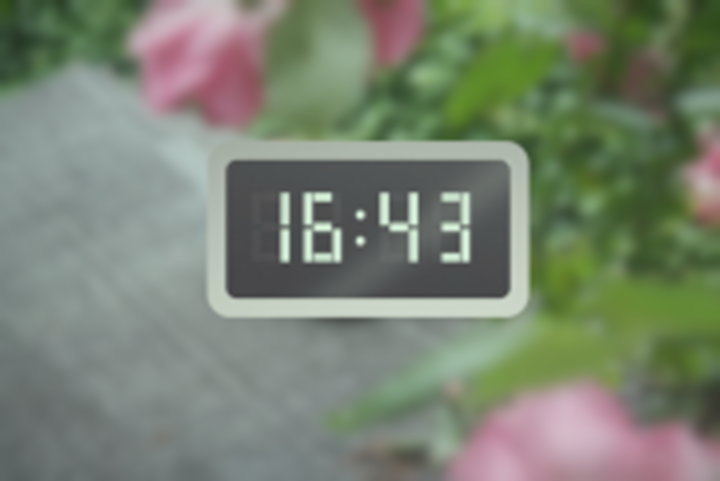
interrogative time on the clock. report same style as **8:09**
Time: **16:43**
